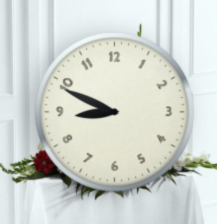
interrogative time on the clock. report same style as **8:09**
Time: **8:49**
